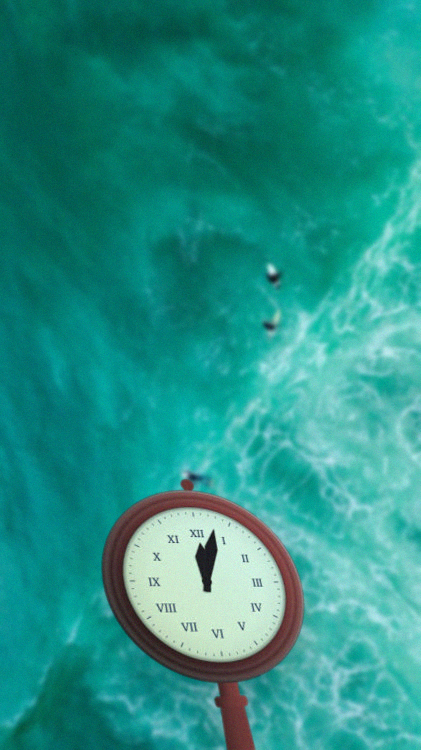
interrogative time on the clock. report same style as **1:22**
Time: **12:03**
